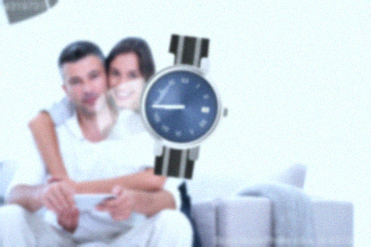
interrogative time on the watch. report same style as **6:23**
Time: **8:44**
